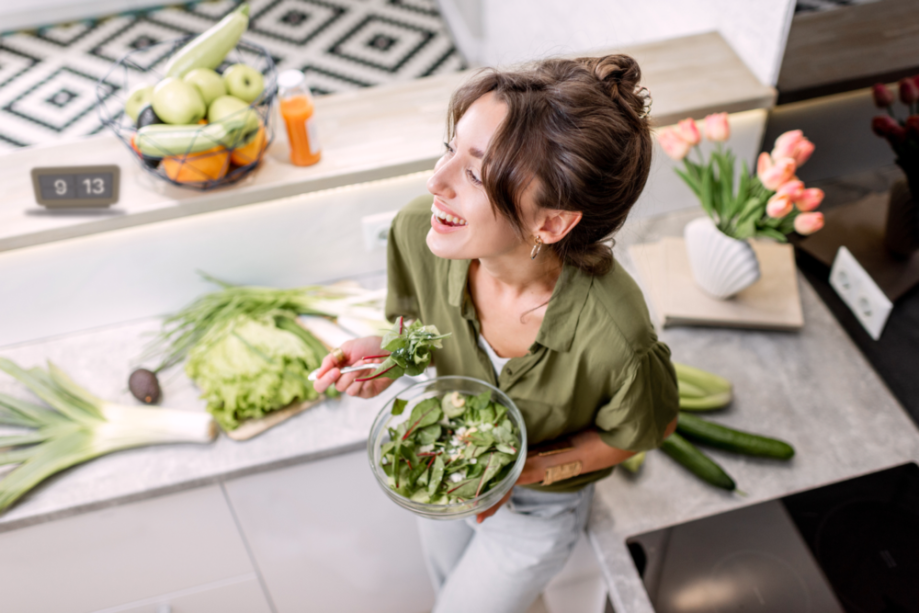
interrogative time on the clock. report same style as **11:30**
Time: **9:13**
